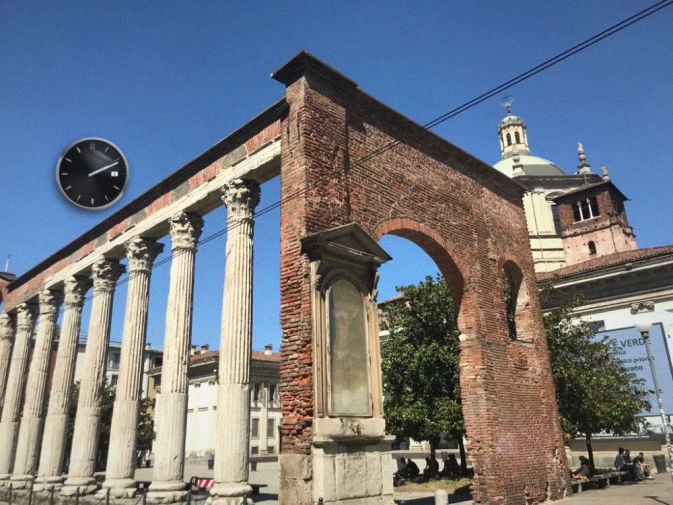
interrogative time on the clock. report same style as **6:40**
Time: **2:11**
